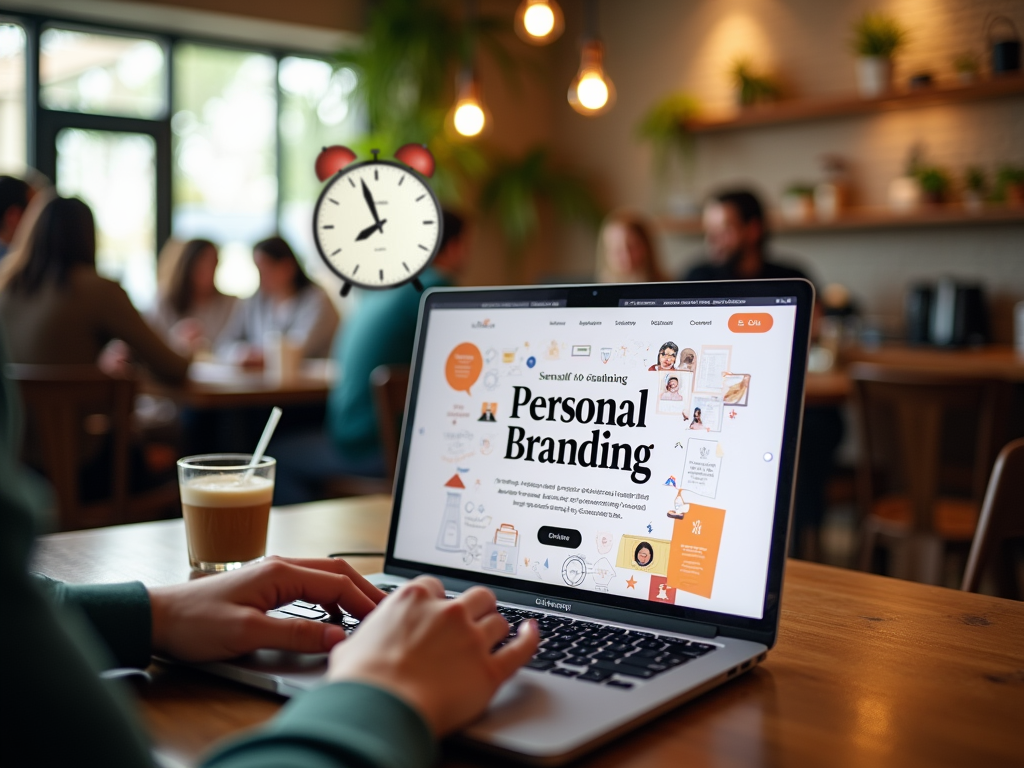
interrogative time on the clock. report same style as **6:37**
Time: **7:57**
